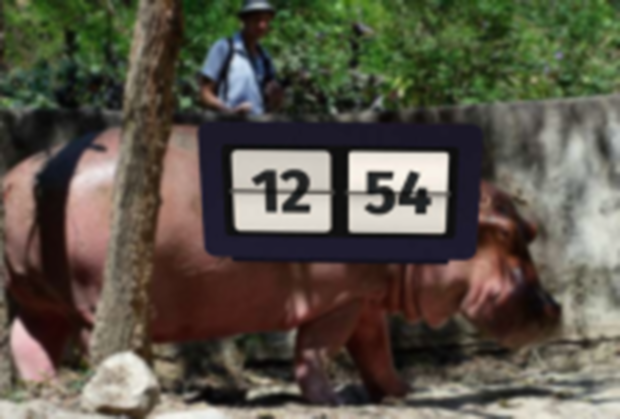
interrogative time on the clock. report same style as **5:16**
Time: **12:54**
